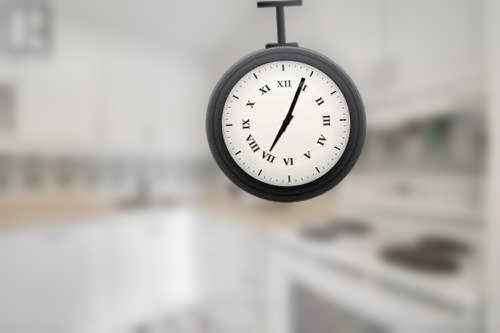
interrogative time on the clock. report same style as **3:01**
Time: **7:04**
